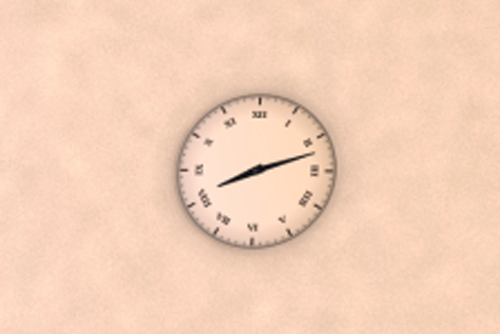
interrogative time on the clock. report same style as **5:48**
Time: **8:12**
